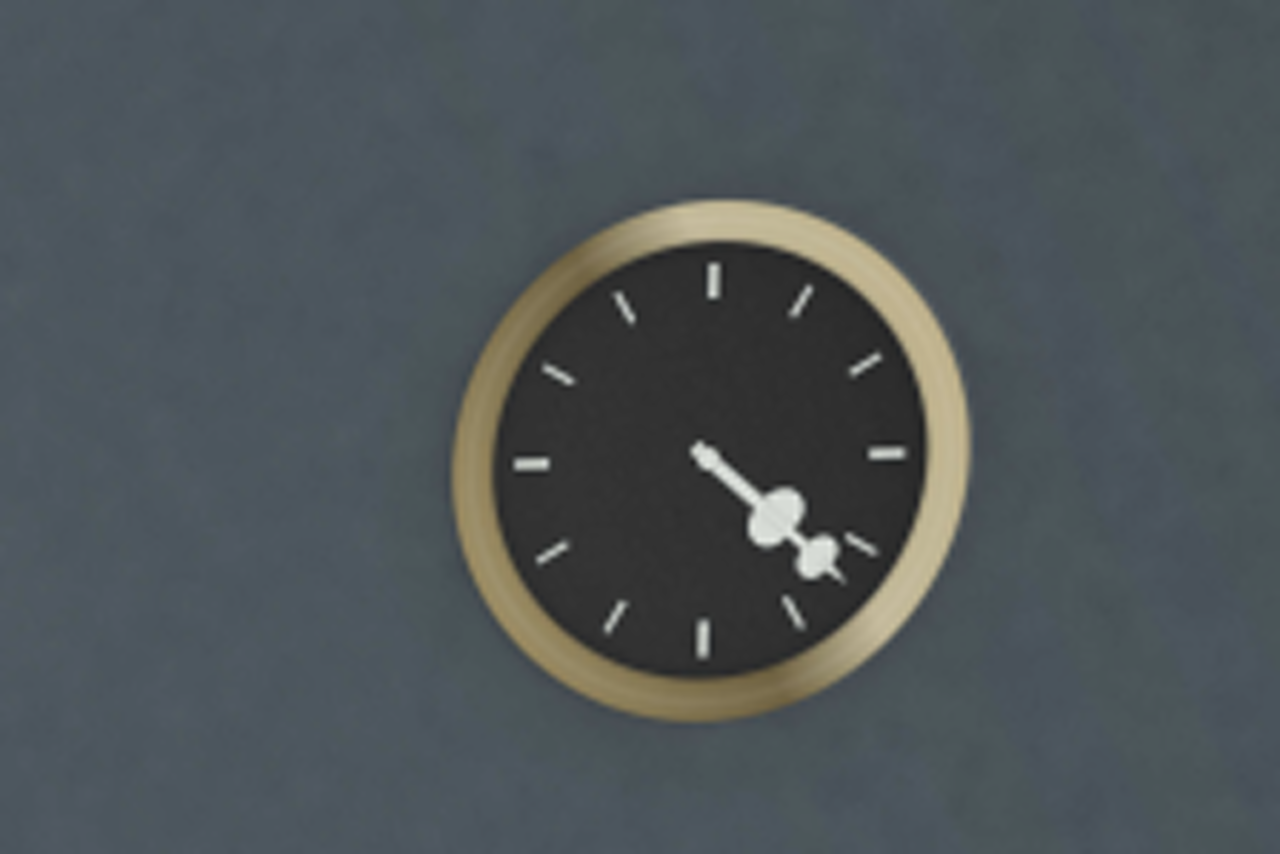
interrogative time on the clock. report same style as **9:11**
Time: **4:22**
